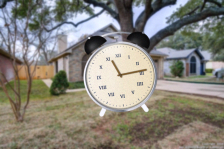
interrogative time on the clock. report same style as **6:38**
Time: **11:14**
